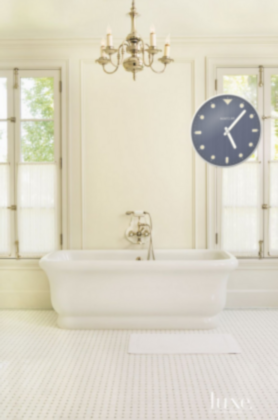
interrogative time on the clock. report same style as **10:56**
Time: **5:07**
